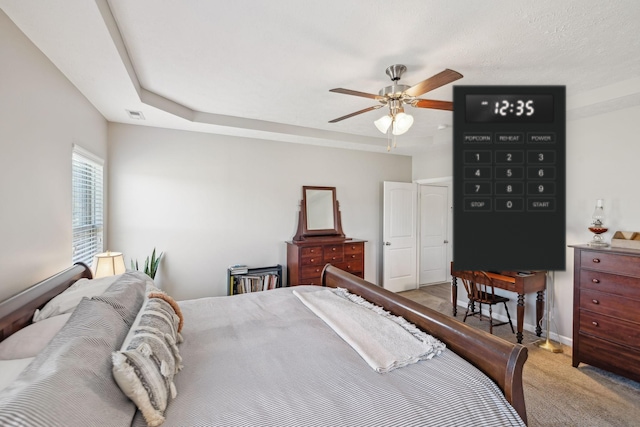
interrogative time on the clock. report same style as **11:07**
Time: **12:35**
